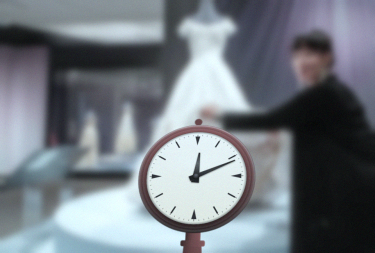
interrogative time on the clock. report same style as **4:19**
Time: **12:11**
